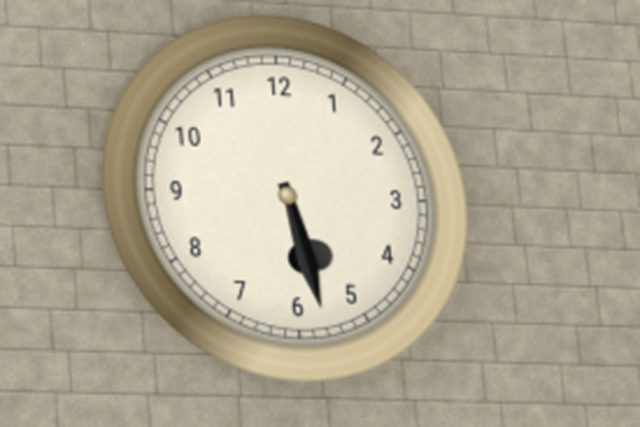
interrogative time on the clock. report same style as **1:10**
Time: **5:28**
